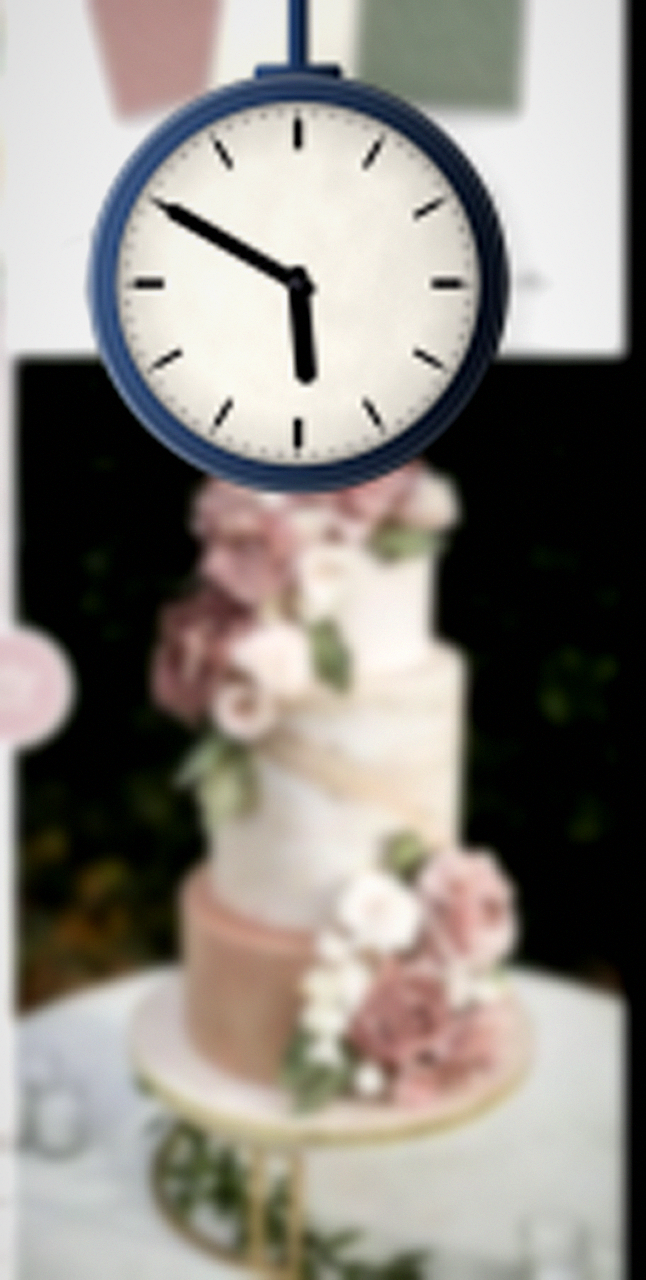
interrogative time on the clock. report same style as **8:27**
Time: **5:50**
